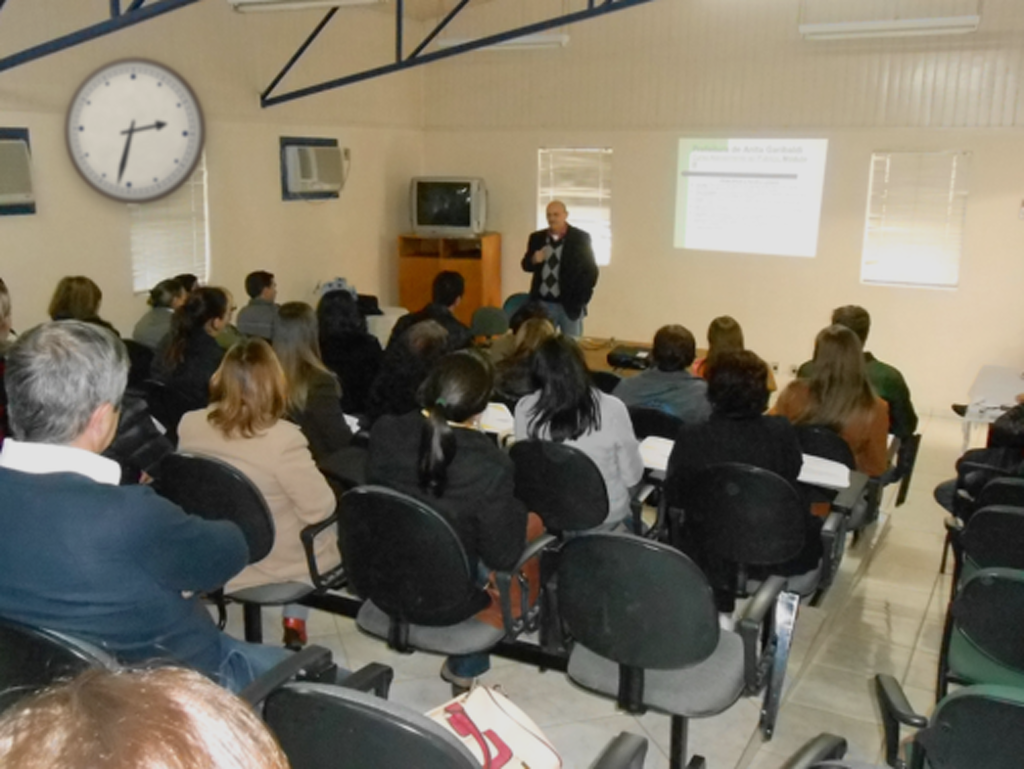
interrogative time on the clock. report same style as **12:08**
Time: **2:32**
